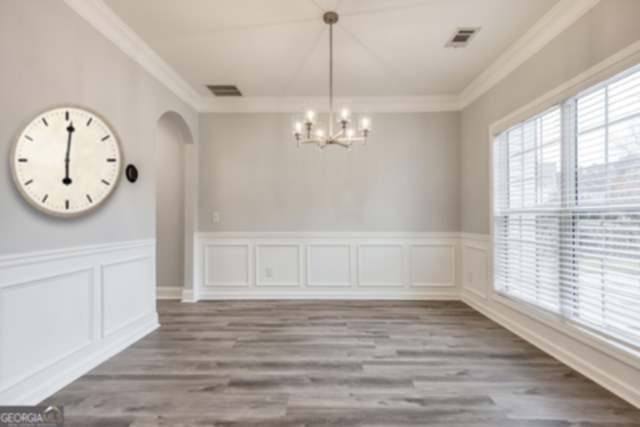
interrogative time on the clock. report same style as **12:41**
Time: **6:01**
